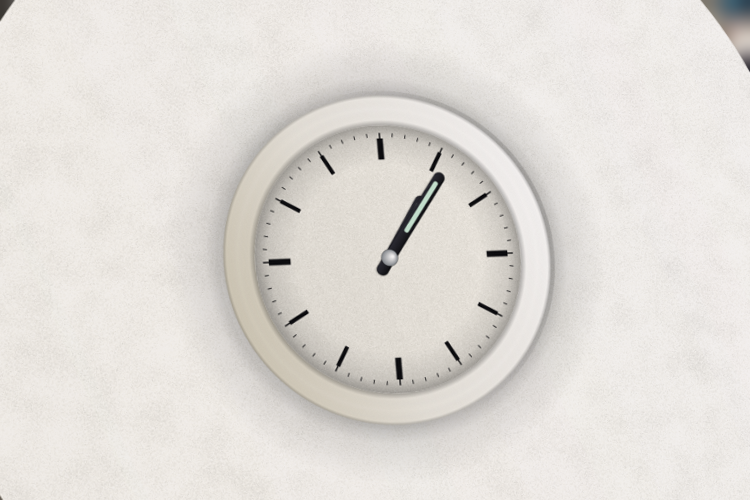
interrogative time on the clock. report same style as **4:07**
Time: **1:06**
